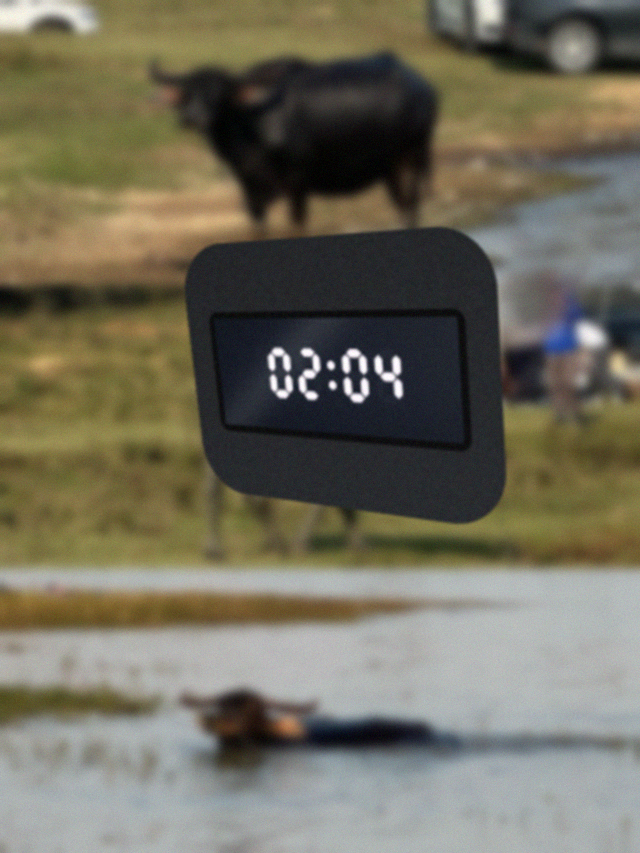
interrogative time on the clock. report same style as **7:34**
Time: **2:04**
